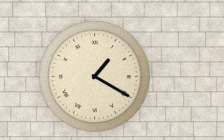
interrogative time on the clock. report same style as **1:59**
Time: **1:20**
